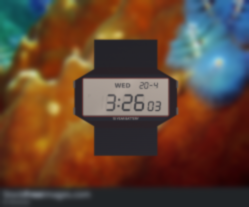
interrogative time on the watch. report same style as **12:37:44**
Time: **3:26:03**
